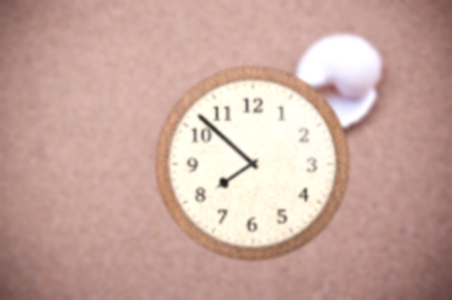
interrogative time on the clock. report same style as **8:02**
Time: **7:52**
